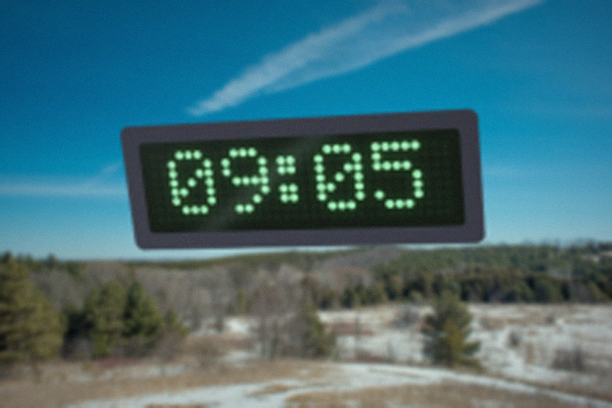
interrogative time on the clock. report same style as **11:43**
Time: **9:05**
